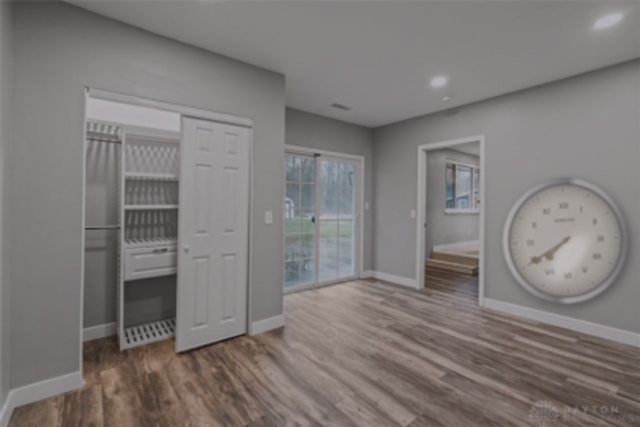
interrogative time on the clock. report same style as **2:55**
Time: **7:40**
